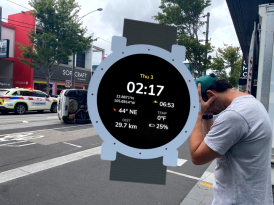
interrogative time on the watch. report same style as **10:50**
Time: **2:17**
